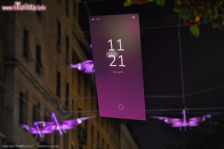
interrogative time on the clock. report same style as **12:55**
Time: **11:21**
